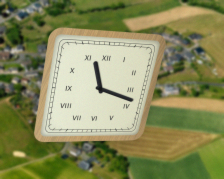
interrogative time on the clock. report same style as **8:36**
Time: **11:18**
